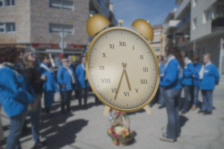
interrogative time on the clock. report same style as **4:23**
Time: **5:34**
